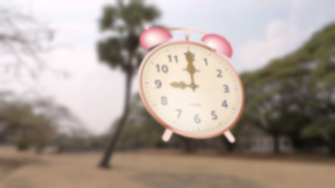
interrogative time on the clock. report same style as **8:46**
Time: **9:00**
